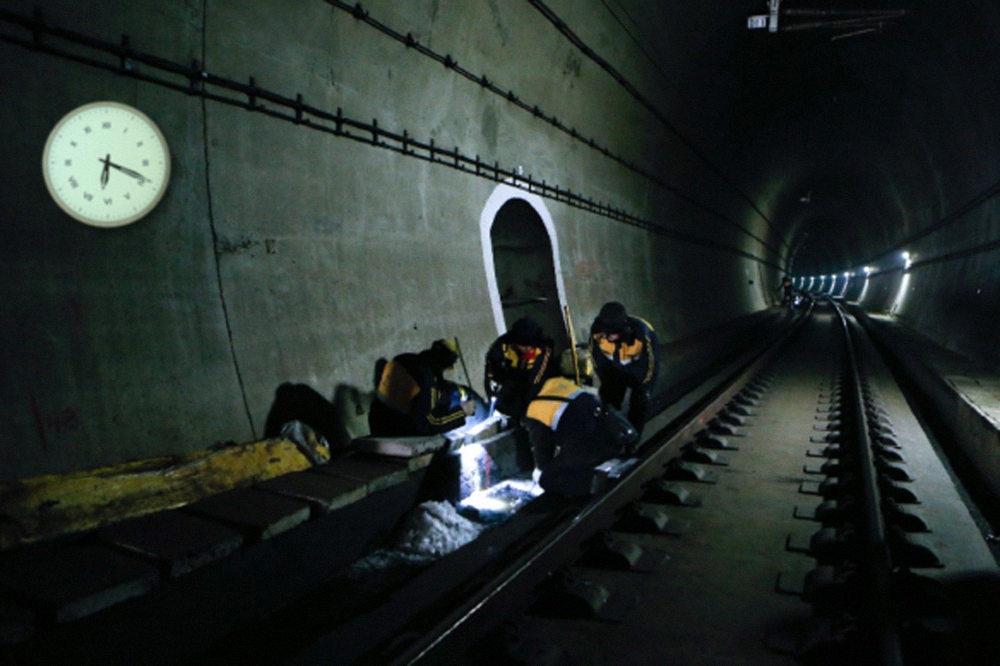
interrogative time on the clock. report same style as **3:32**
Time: **6:19**
